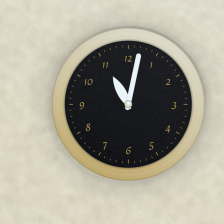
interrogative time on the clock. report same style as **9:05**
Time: **11:02**
